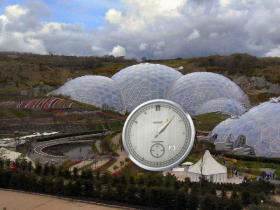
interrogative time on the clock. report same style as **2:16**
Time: **1:07**
